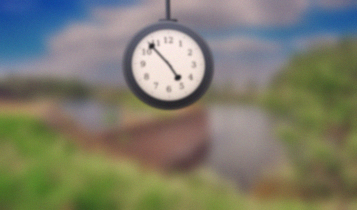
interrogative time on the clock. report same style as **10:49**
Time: **4:53**
